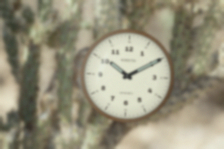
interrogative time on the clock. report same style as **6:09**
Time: **10:10**
